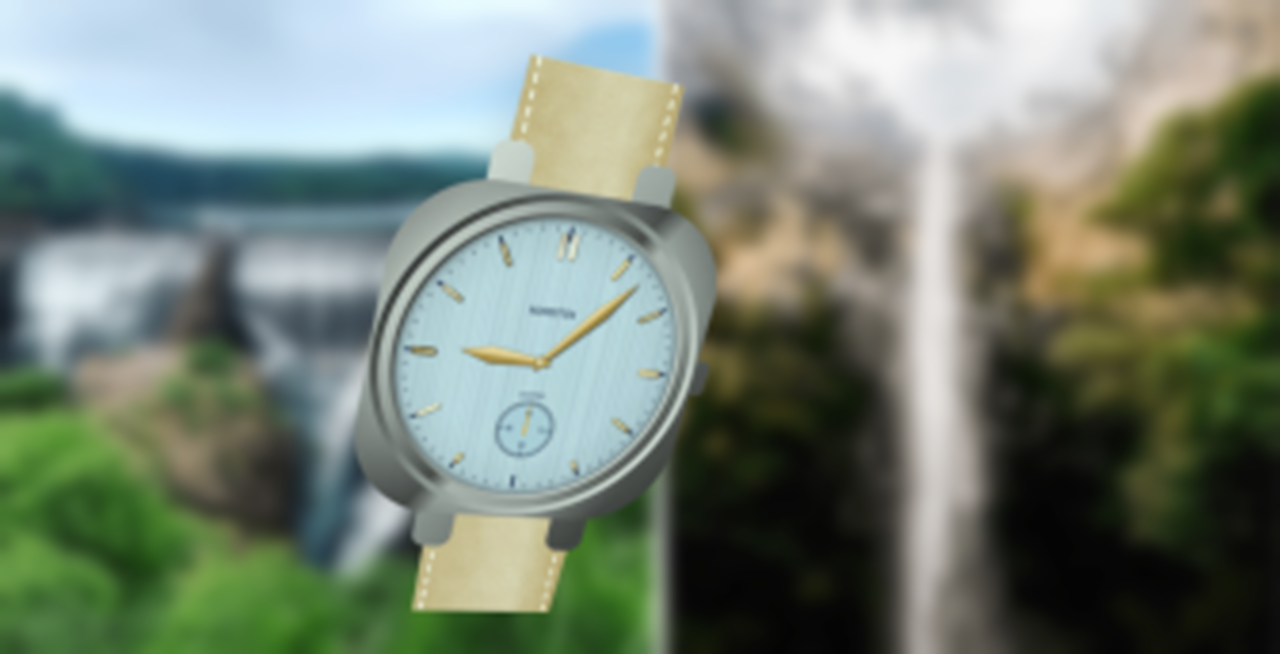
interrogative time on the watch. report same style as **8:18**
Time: **9:07**
